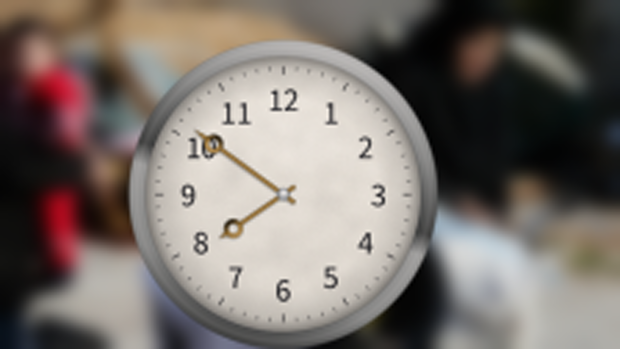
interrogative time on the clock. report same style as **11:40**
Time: **7:51**
